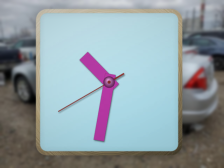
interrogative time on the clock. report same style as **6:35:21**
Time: **10:31:40**
